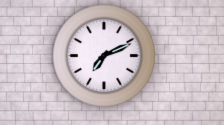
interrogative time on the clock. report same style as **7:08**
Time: **7:11**
